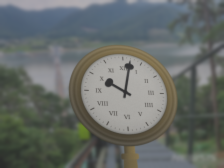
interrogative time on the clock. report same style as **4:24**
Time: **10:02**
